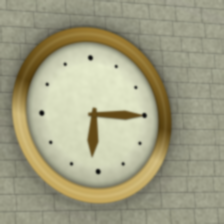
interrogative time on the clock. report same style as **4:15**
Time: **6:15**
